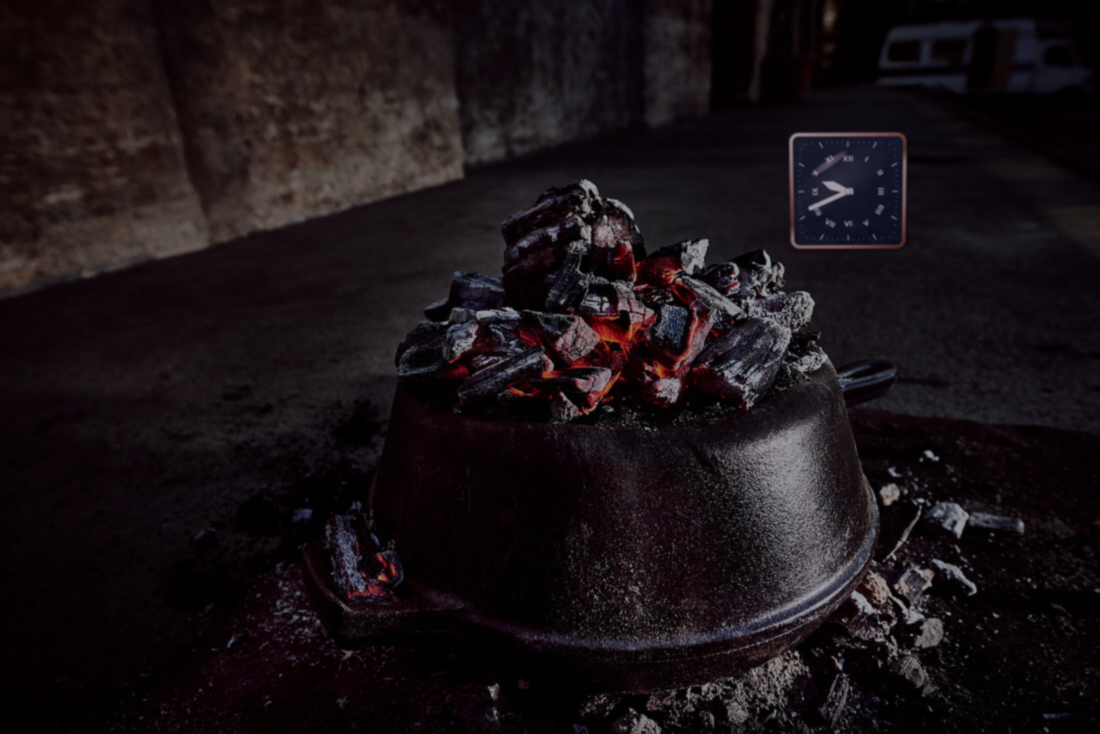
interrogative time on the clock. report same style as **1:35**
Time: **9:41**
